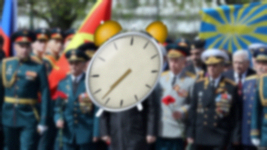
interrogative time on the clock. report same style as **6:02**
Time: **7:37**
